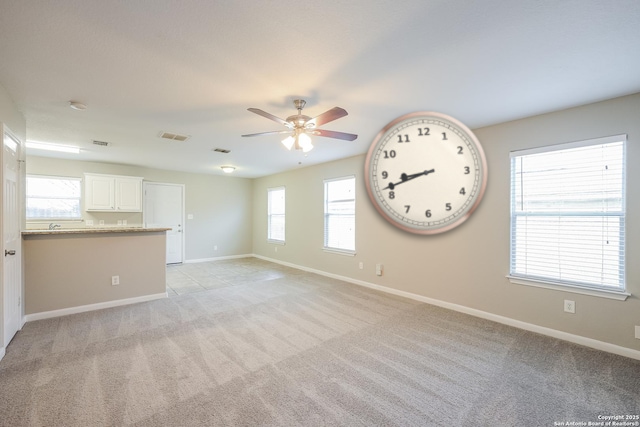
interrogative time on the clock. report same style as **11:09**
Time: **8:42**
